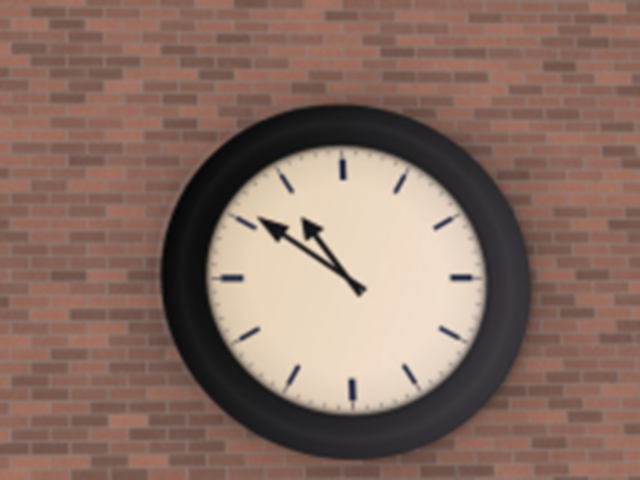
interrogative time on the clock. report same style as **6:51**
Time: **10:51**
